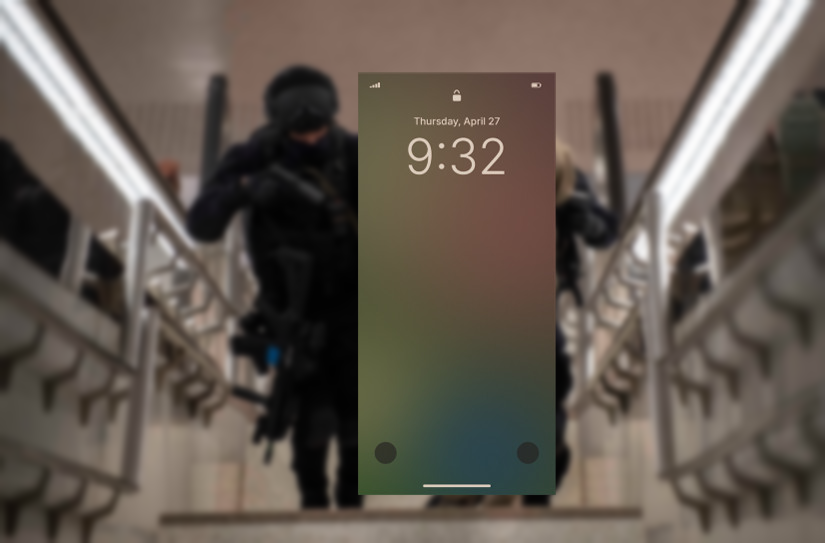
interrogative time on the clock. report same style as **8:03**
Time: **9:32**
